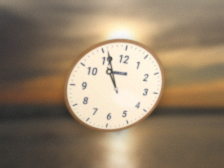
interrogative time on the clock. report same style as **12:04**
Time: **10:56**
